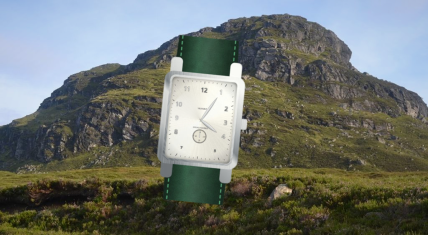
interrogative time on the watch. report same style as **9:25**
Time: **4:05**
